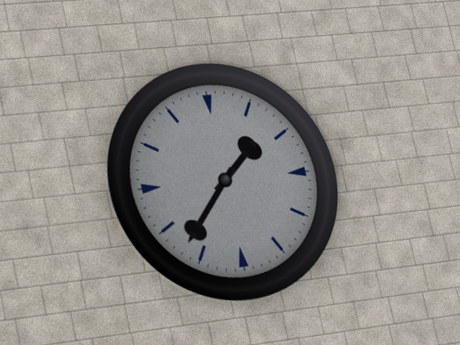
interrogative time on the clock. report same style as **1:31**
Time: **1:37**
